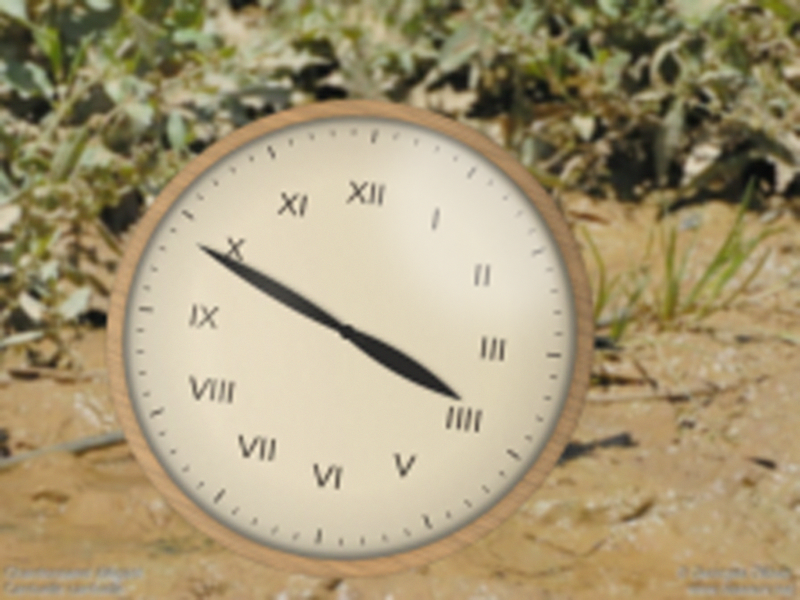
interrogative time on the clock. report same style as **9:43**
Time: **3:49**
